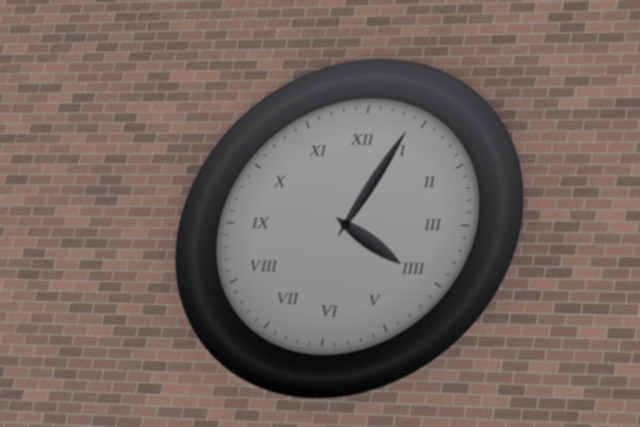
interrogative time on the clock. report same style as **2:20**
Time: **4:04**
